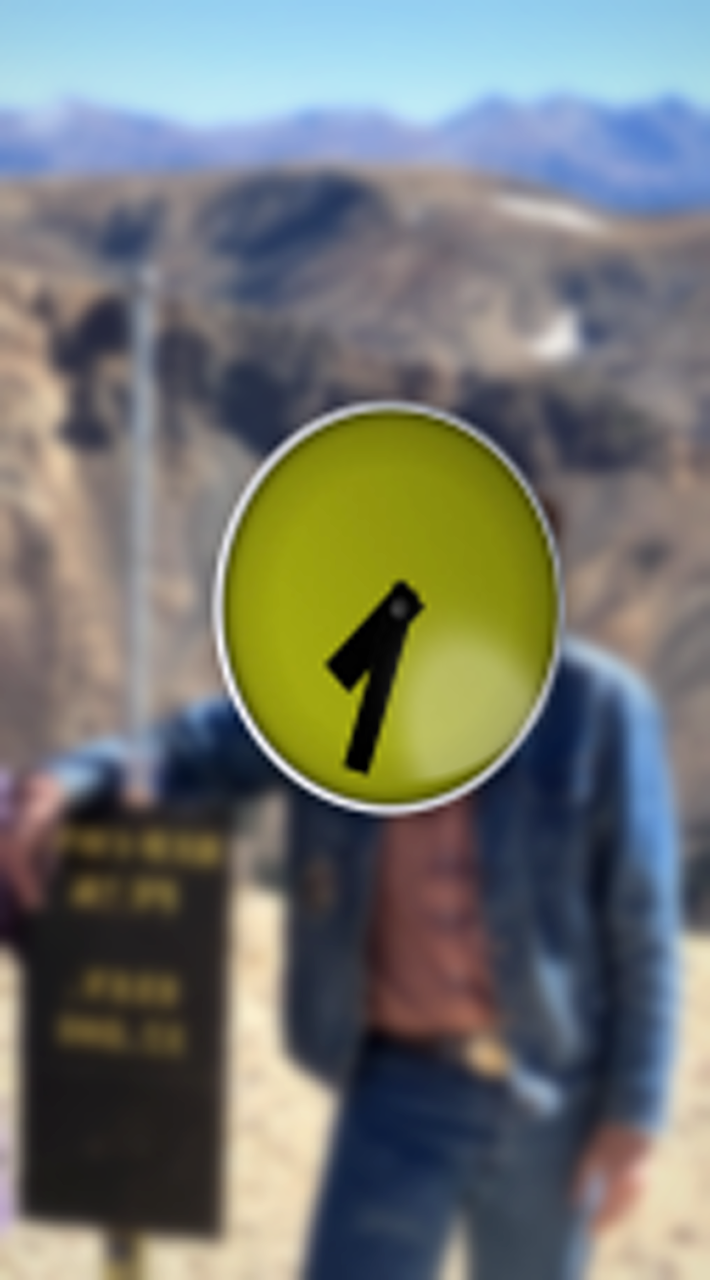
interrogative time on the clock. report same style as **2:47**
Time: **7:33**
